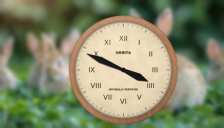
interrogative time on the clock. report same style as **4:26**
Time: **3:49**
